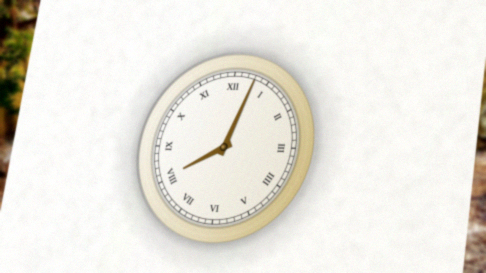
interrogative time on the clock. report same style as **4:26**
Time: **8:03**
